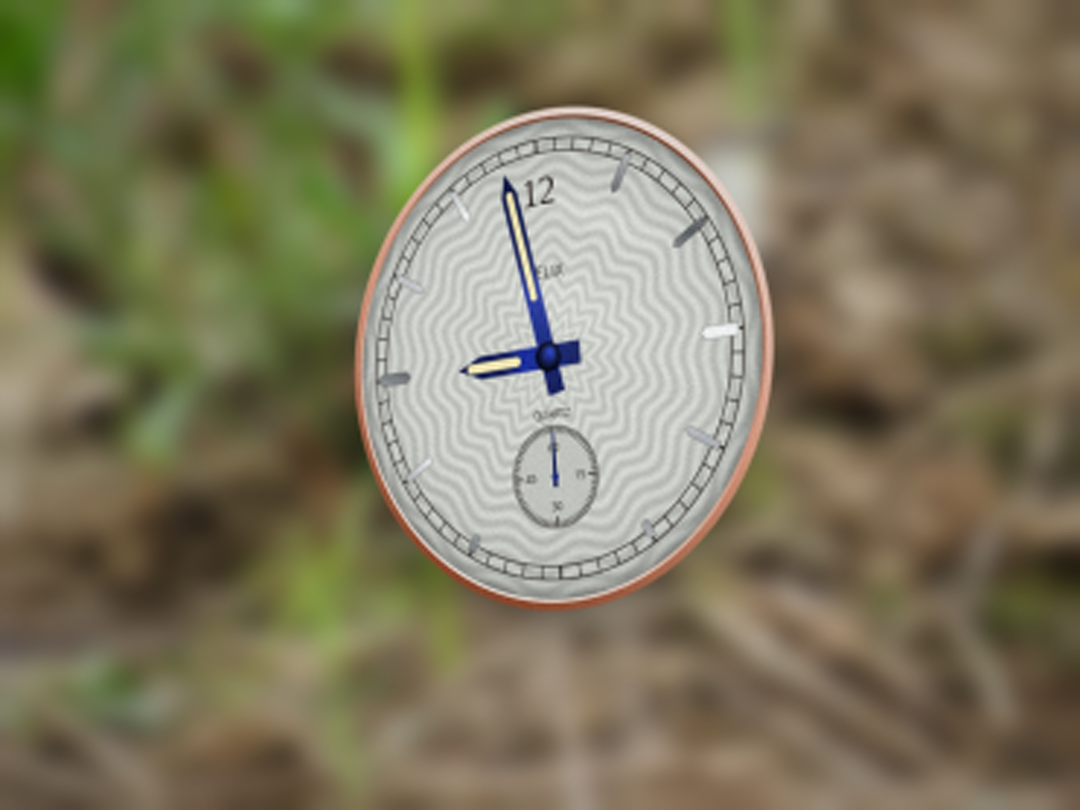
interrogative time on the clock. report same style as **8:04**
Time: **8:58**
